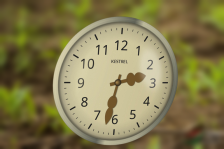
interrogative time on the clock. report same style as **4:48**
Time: **2:32**
